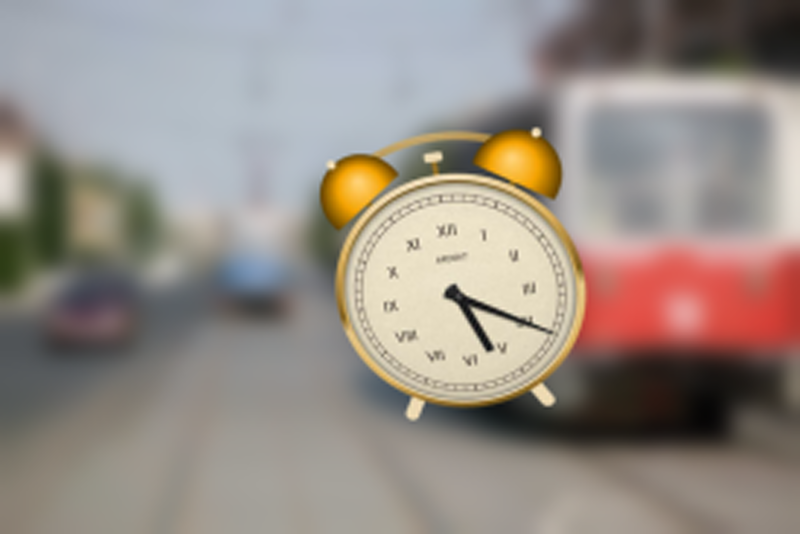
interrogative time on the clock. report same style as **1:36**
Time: **5:20**
